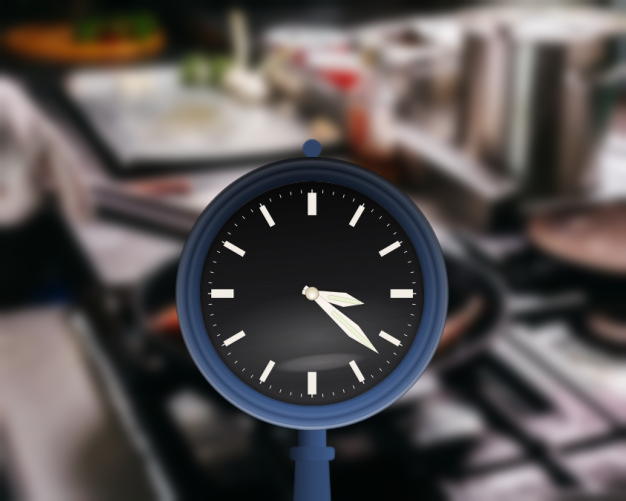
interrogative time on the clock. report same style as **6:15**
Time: **3:22**
